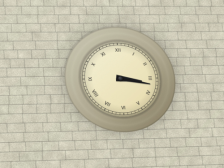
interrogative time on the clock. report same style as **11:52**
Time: **3:17**
